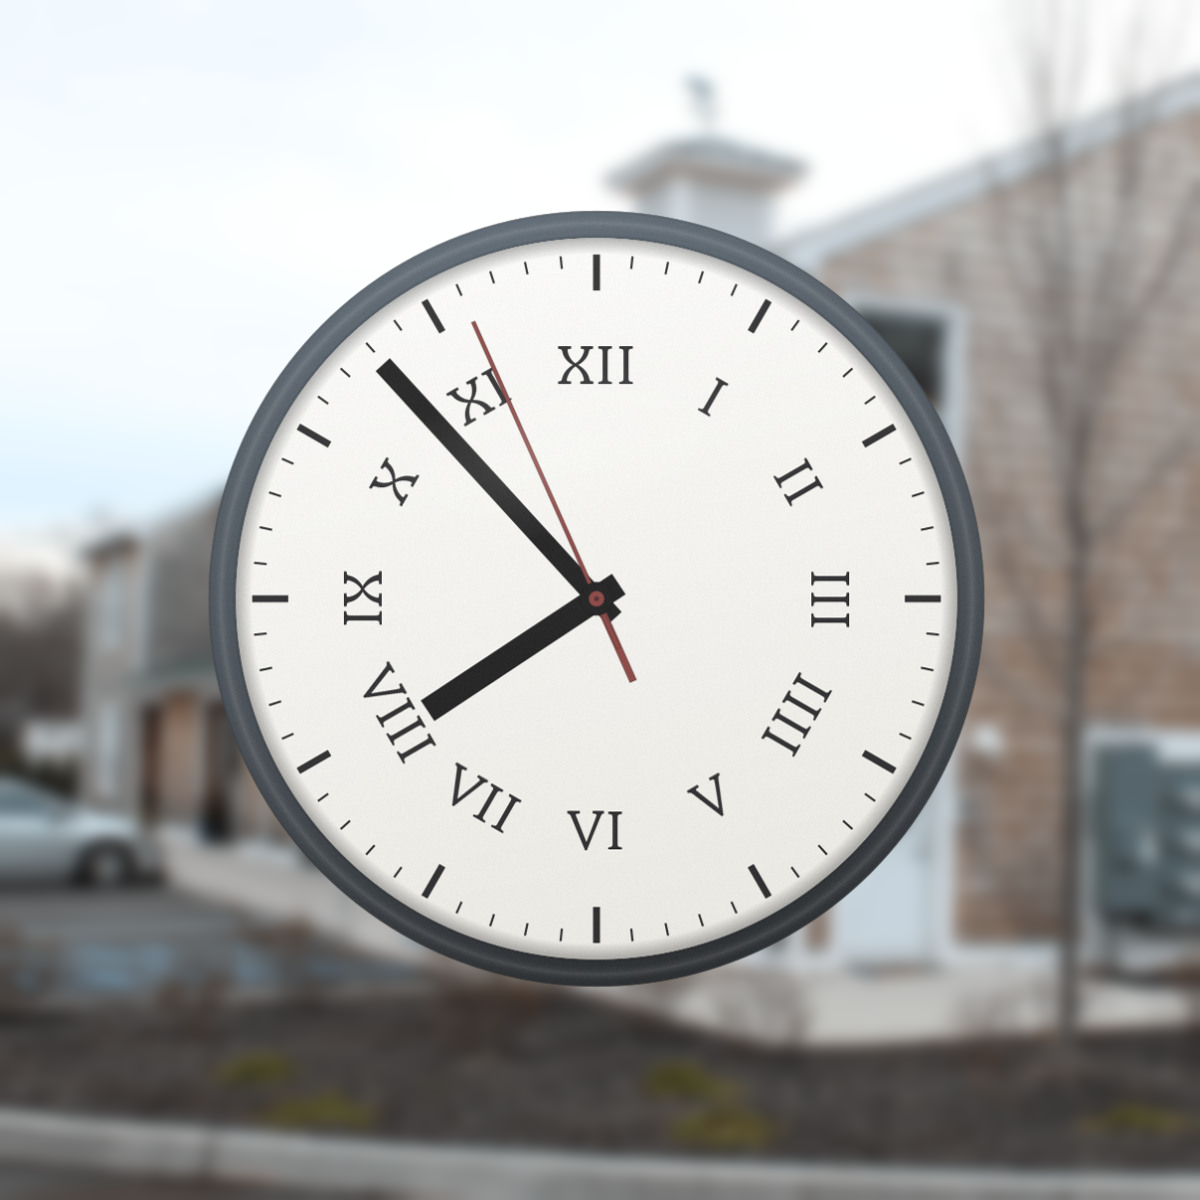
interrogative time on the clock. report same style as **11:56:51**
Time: **7:52:56**
